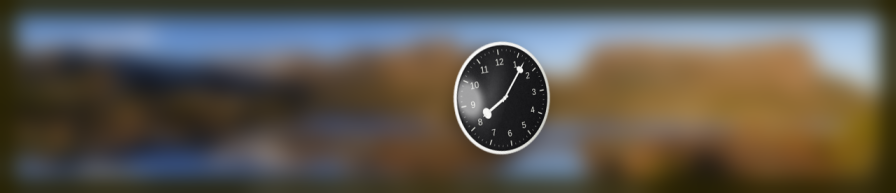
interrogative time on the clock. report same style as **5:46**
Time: **8:07**
